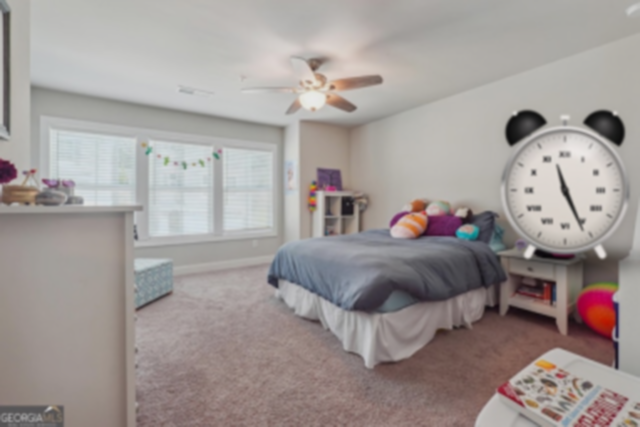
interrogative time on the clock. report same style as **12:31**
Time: **11:26**
